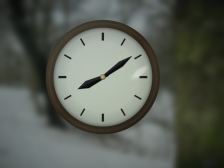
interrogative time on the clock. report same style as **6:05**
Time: **8:09**
